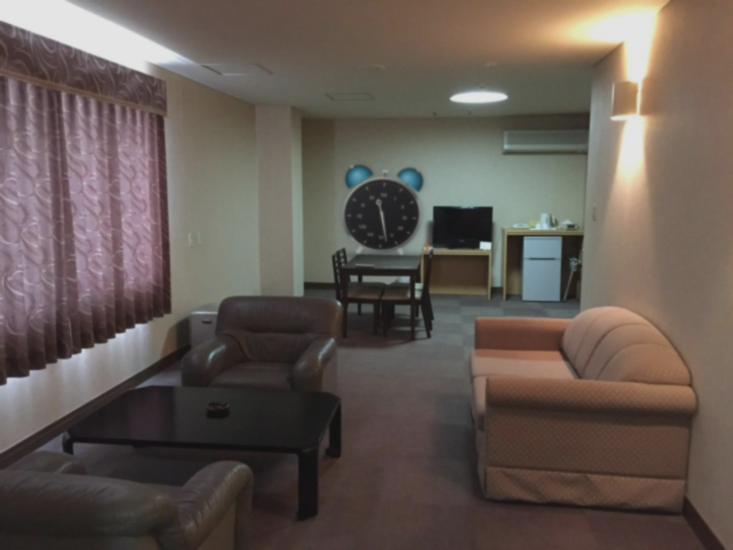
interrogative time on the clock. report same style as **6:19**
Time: **11:28**
